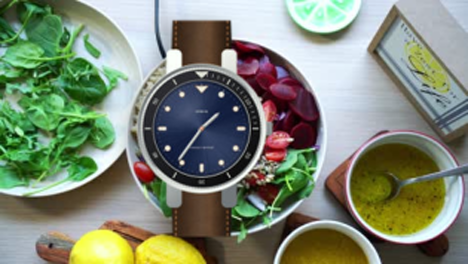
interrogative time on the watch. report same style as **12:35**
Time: **1:36**
